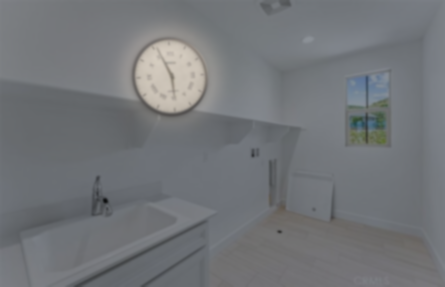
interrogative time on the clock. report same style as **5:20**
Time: **5:56**
